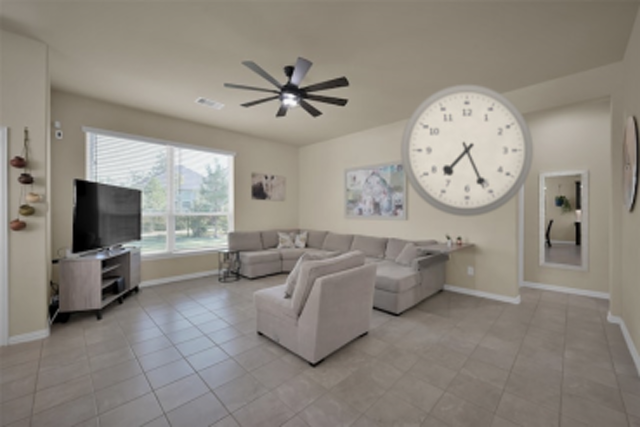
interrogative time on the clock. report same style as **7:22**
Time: **7:26**
